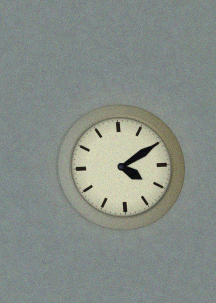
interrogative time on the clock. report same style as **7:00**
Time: **4:10**
